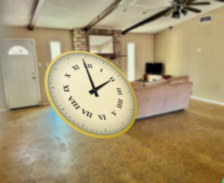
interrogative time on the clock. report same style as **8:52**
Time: **1:59**
